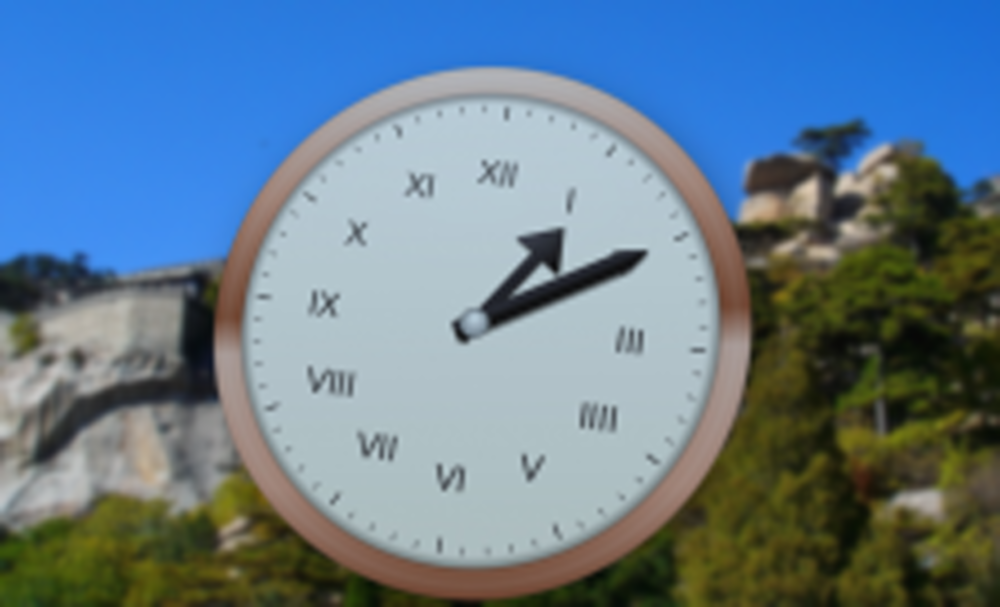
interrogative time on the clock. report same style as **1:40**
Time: **1:10**
